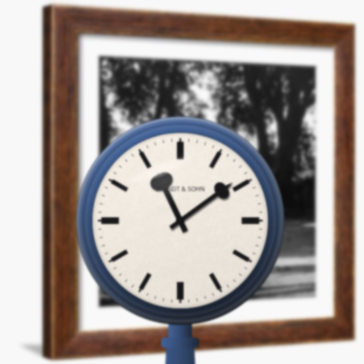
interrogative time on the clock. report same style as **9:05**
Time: **11:09**
